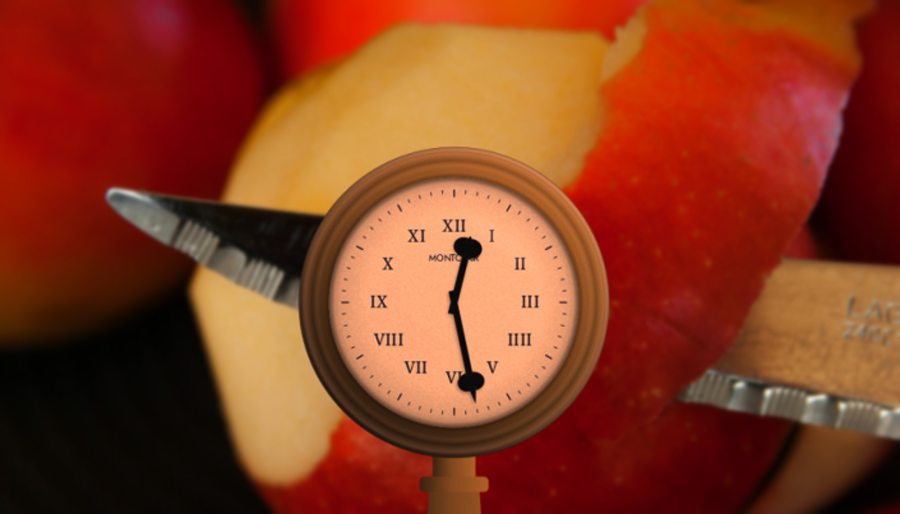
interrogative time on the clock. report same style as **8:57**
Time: **12:28**
